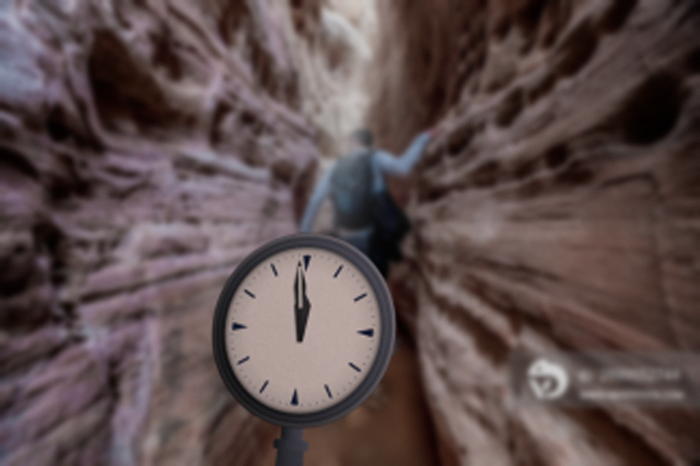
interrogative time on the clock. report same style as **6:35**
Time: **11:59**
